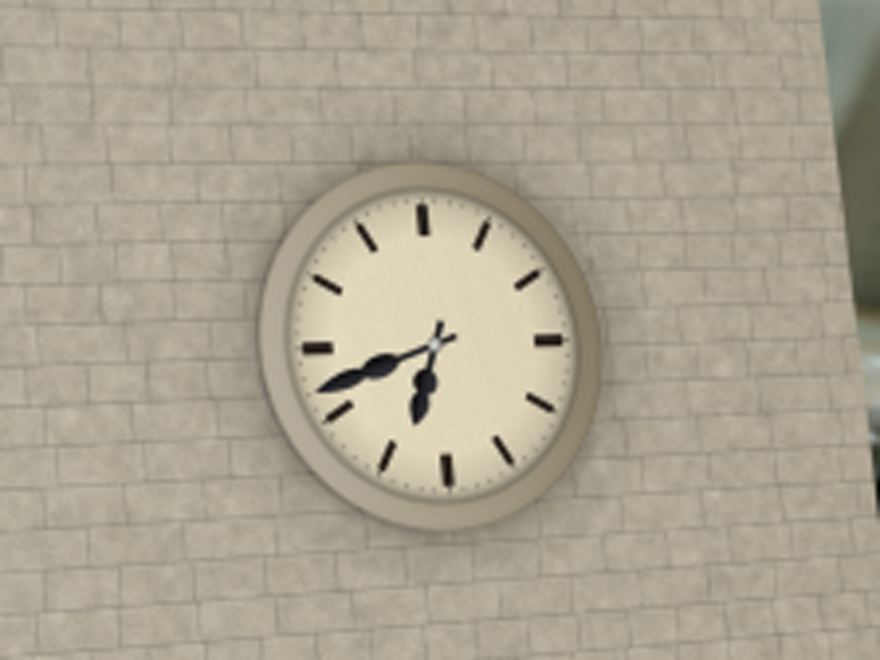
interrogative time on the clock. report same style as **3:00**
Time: **6:42**
